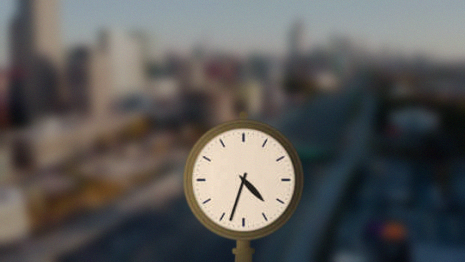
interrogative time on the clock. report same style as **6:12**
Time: **4:33**
